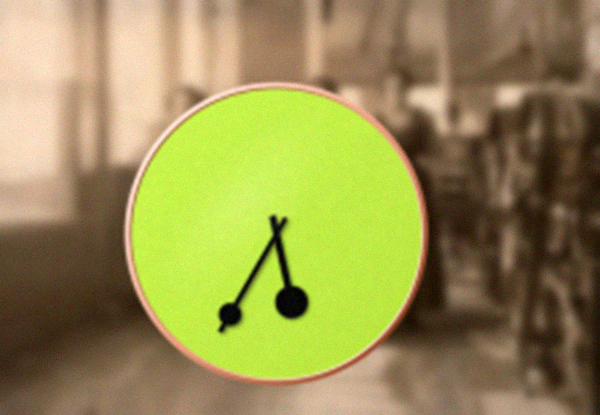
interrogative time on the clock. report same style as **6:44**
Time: **5:35**
